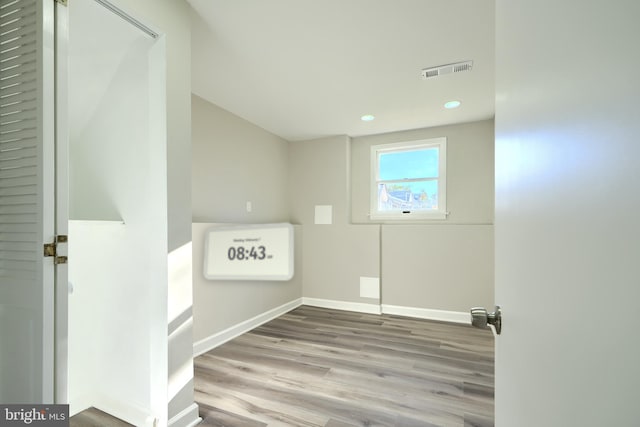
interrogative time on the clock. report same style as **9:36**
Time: **8:43**
